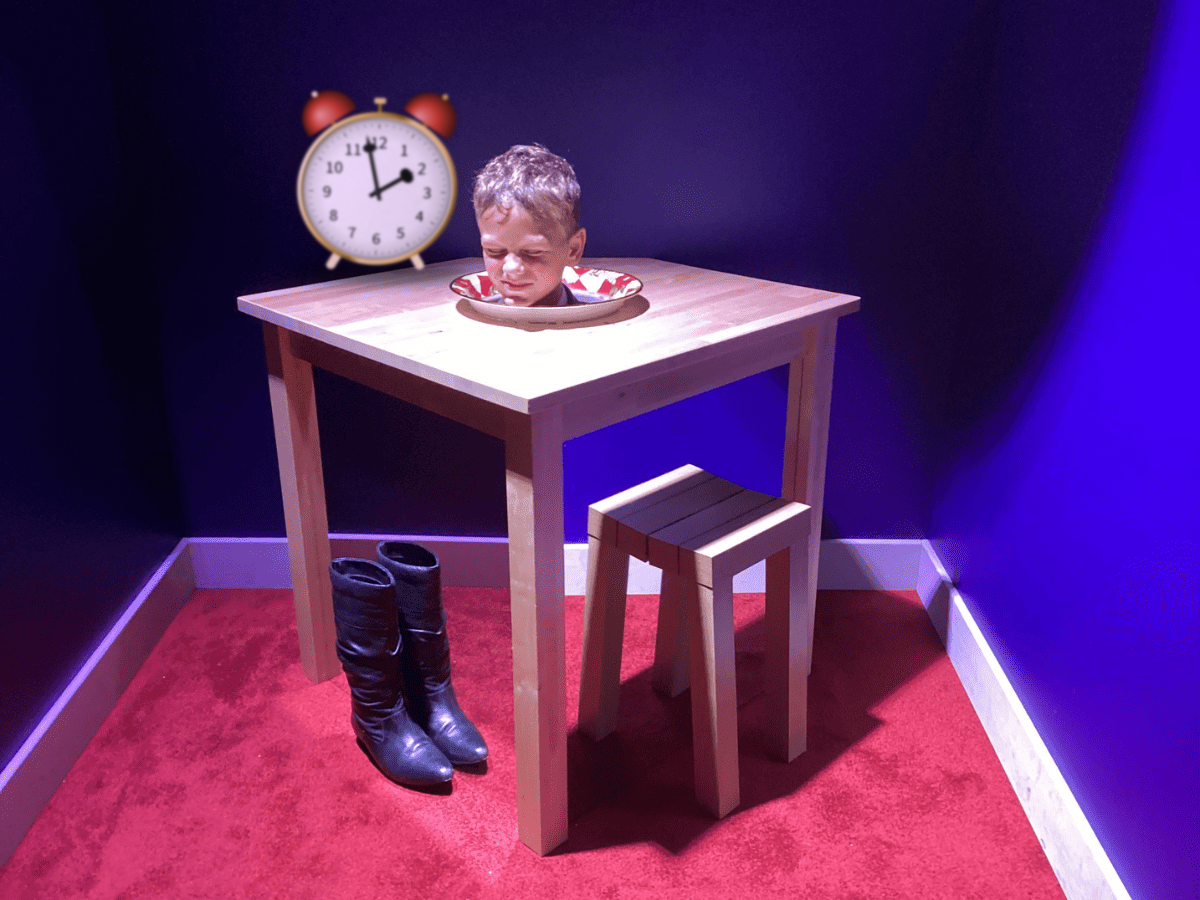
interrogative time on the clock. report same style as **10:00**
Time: **1:58**
